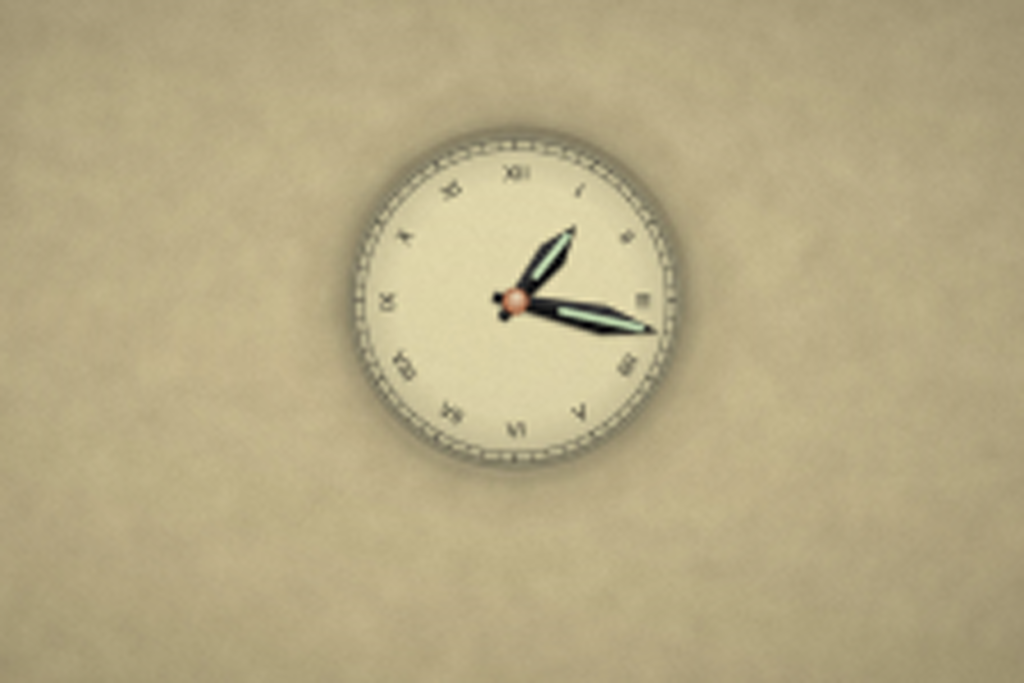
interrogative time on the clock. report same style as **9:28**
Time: **1:17**
